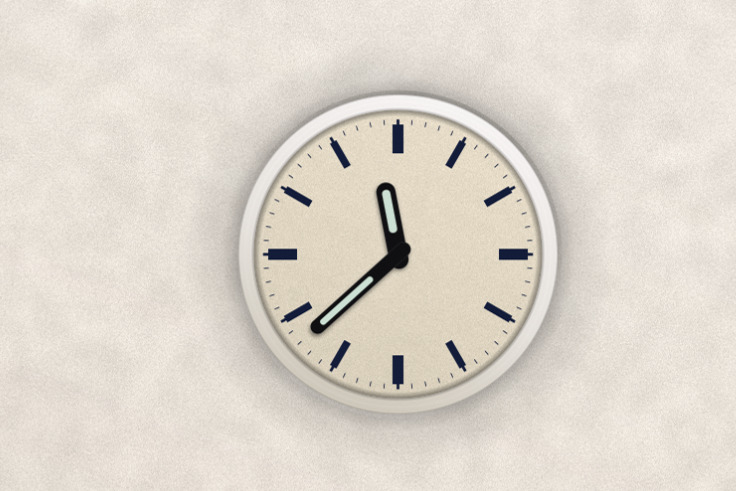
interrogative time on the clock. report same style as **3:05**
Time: **11:38**
